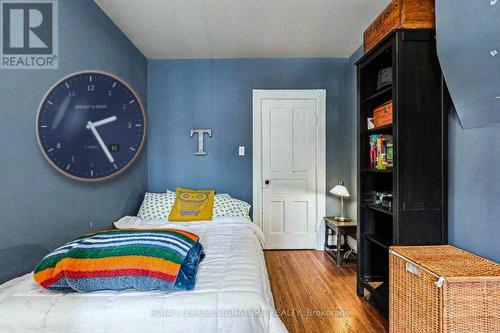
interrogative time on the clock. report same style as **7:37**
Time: **2:25**
